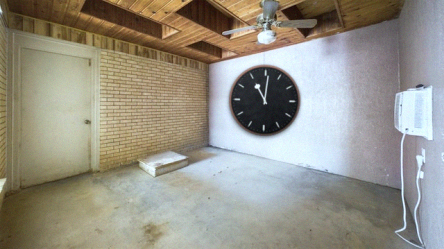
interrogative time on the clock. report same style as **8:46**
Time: **11:01**
